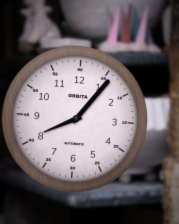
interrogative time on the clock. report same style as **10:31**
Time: **8:06**
